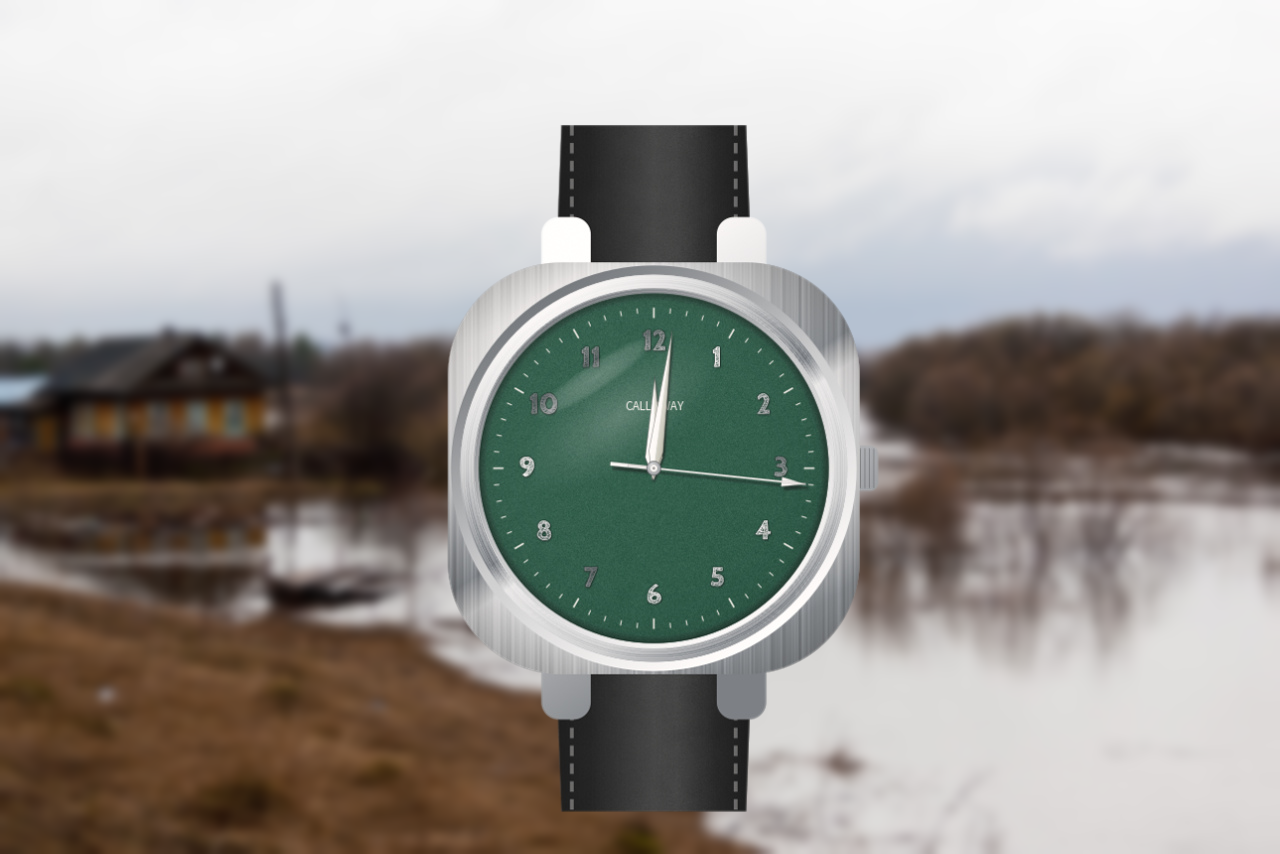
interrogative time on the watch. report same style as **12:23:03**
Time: **12:01:16**
